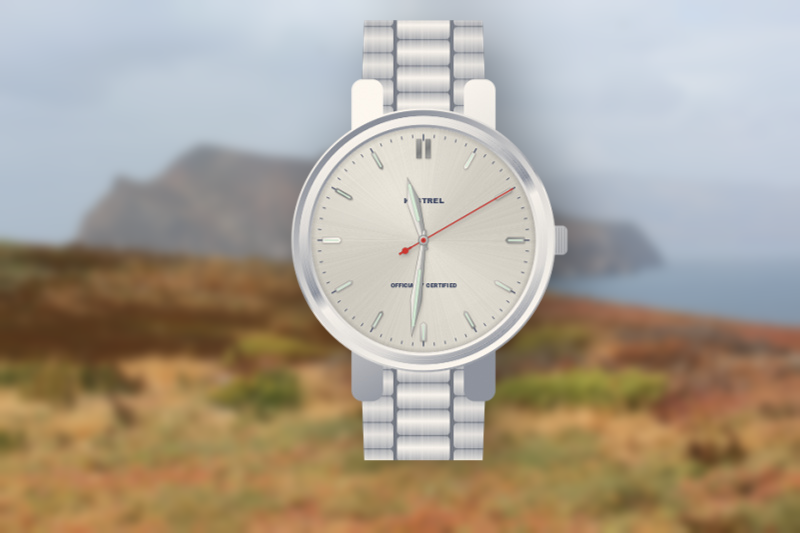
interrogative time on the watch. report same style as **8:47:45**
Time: **11:31:10**
